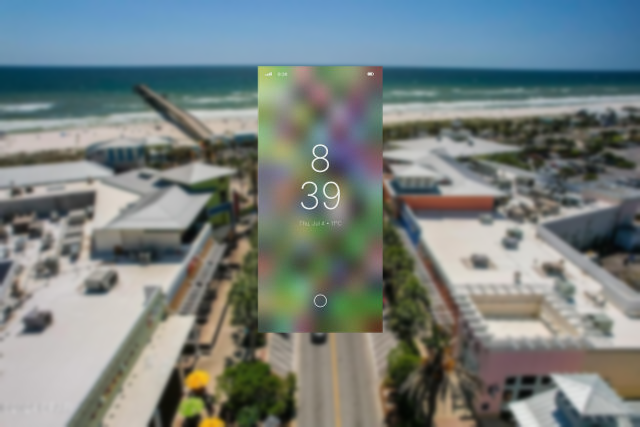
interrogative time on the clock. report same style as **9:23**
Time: **8:39**
